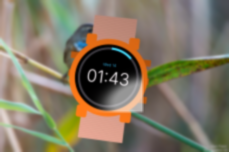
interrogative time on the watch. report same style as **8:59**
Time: **1:43**
